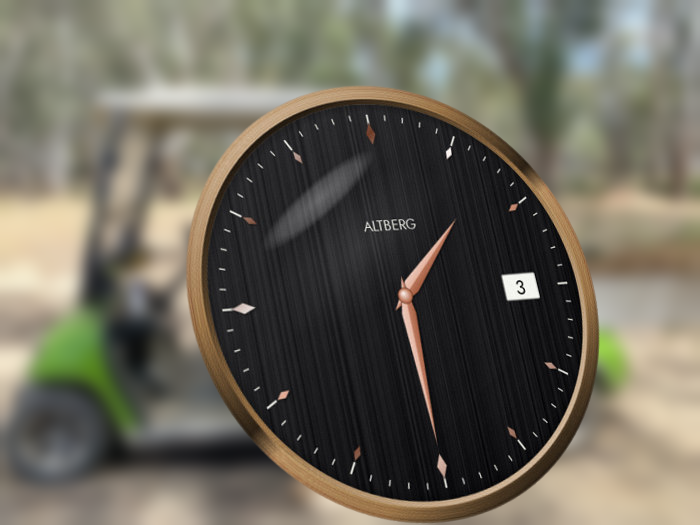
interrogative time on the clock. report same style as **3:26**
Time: **1:30**
